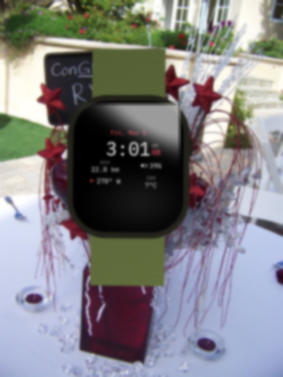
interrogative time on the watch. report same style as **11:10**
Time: **3:01**
